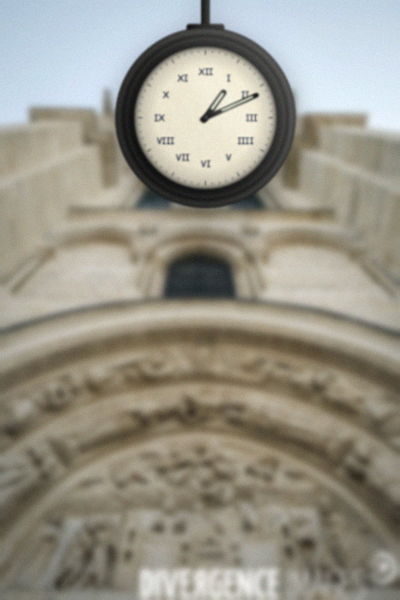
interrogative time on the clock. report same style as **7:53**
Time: **1:11**
